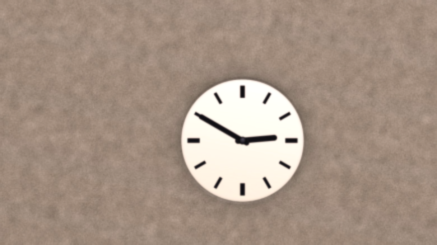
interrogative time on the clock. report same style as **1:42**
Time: **2:50**
